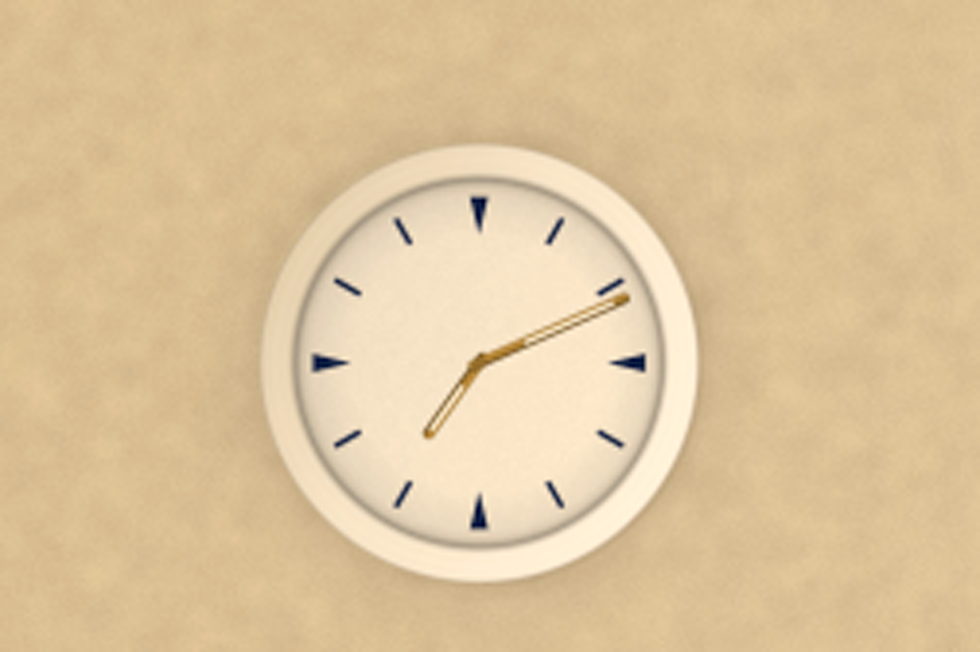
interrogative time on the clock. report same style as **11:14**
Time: **7:11**
